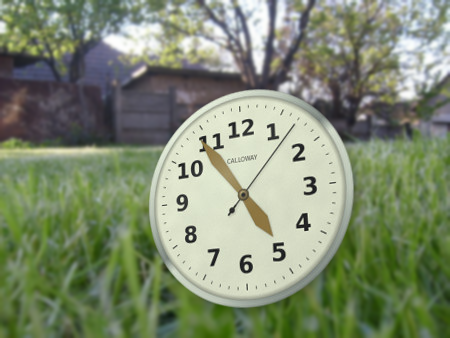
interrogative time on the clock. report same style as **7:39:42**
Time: **4:54:07**
